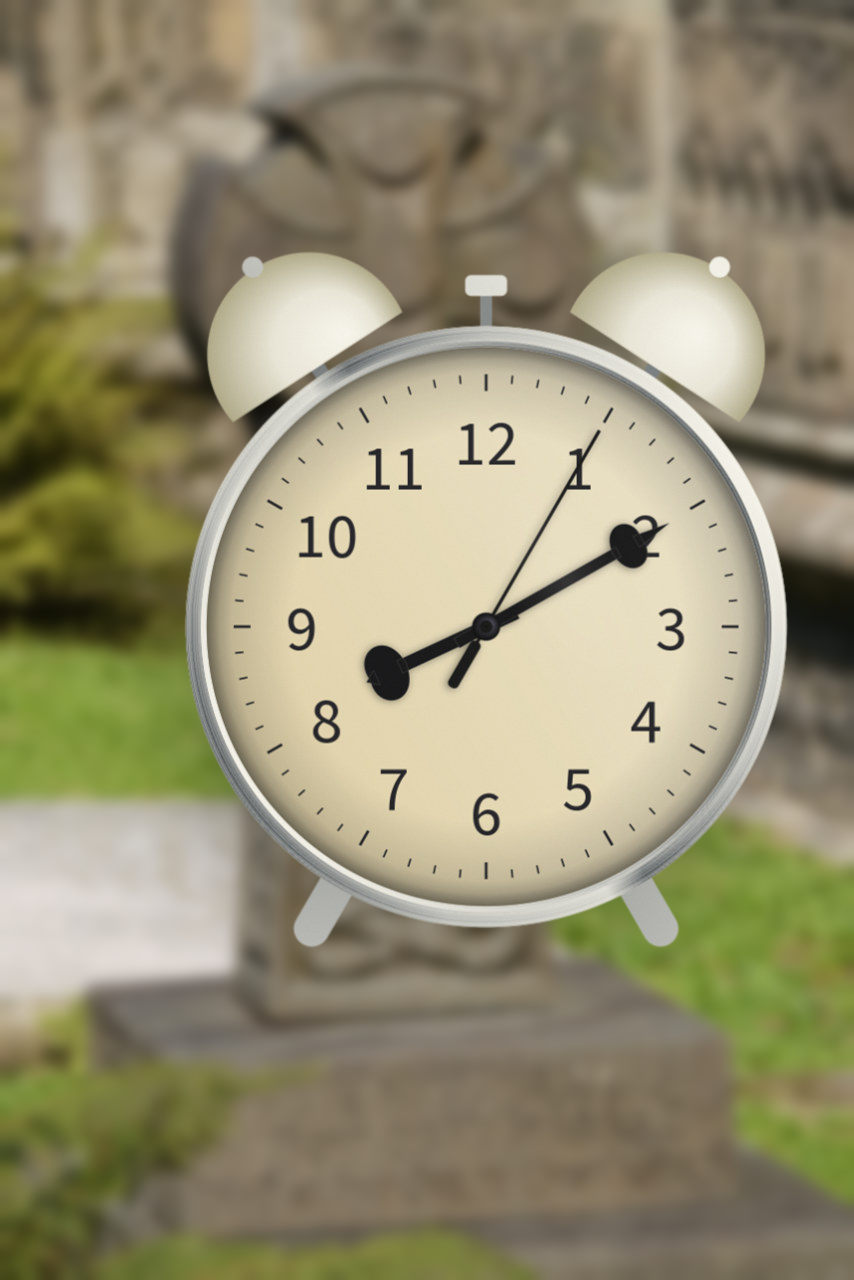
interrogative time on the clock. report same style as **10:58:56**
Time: **8:10:05**
